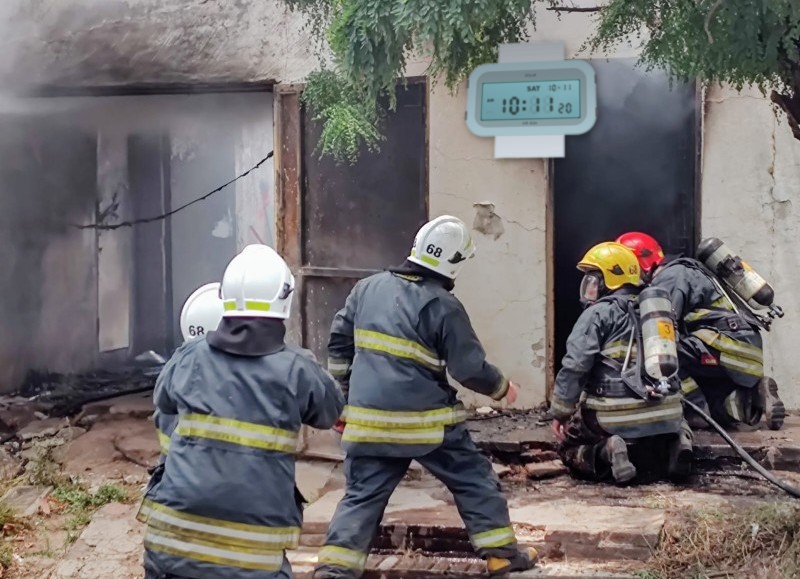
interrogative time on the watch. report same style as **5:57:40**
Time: **10:11:20**
